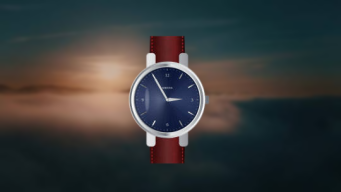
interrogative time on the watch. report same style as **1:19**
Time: **2:55**
